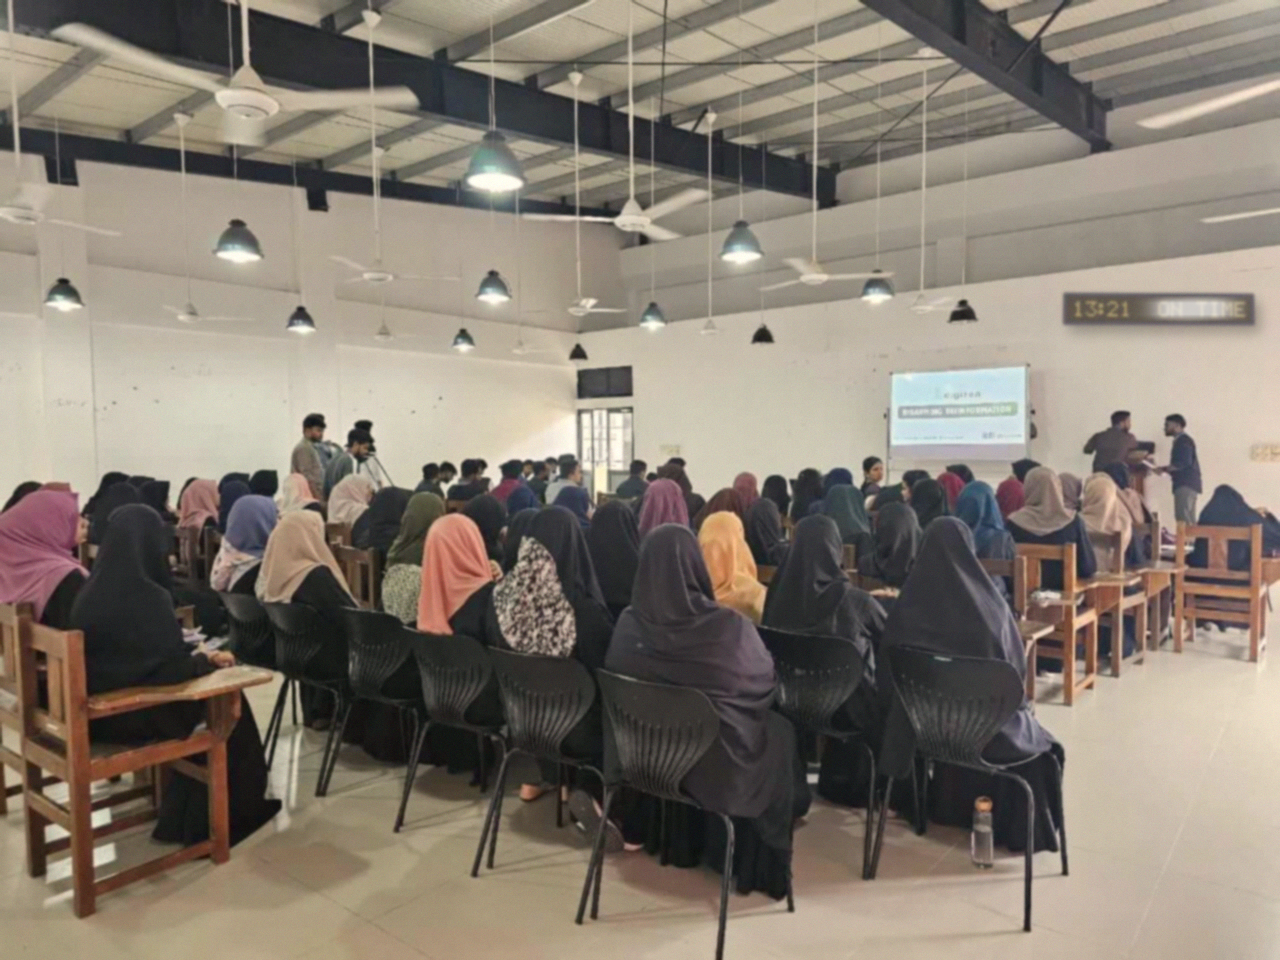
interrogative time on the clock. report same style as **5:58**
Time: **13:21**
